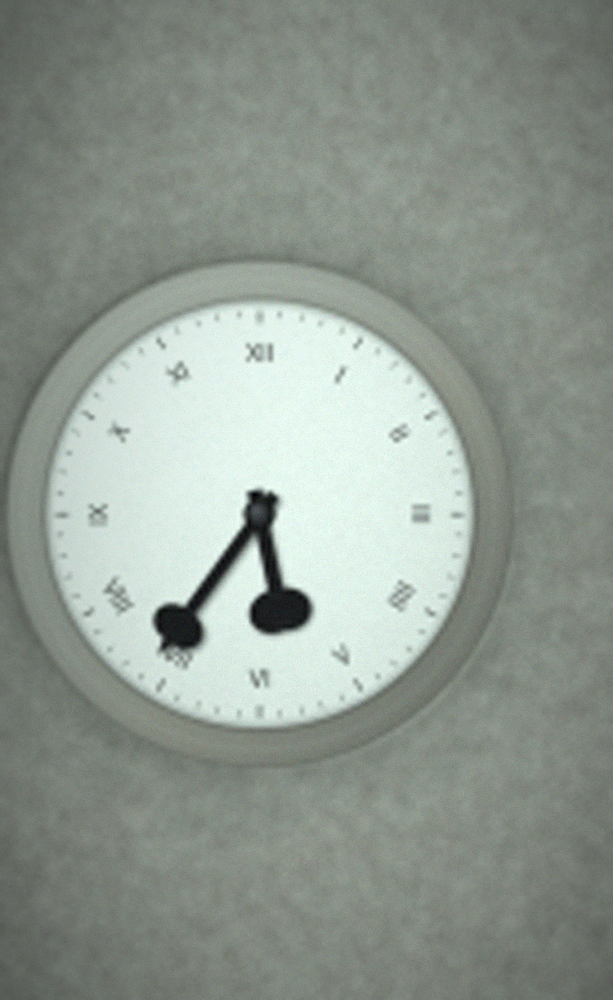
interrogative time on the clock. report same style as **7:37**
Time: **5:36**
